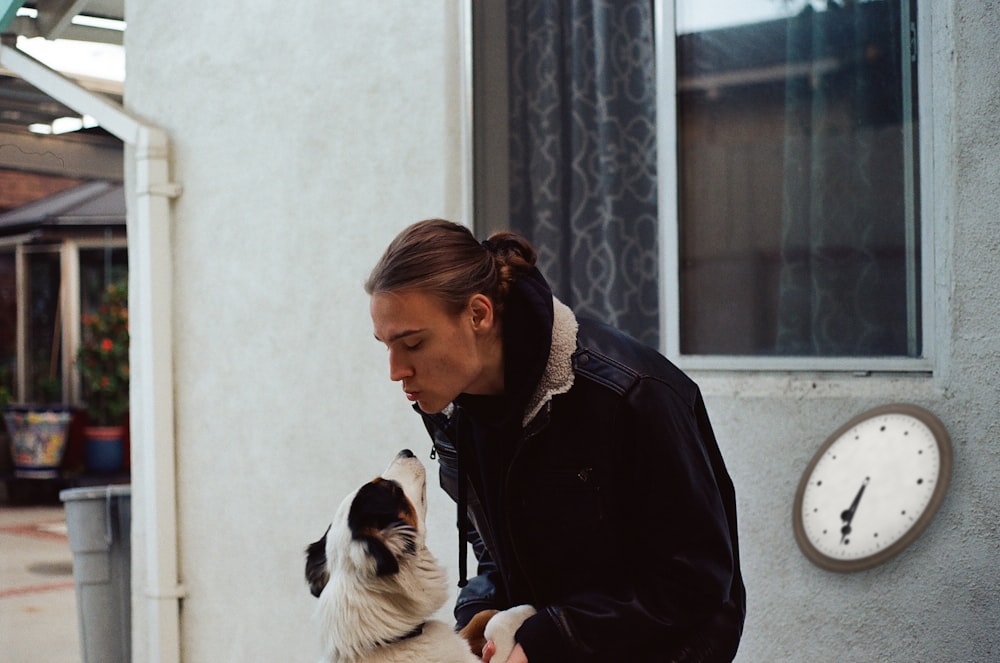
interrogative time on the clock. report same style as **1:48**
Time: **6:31**
